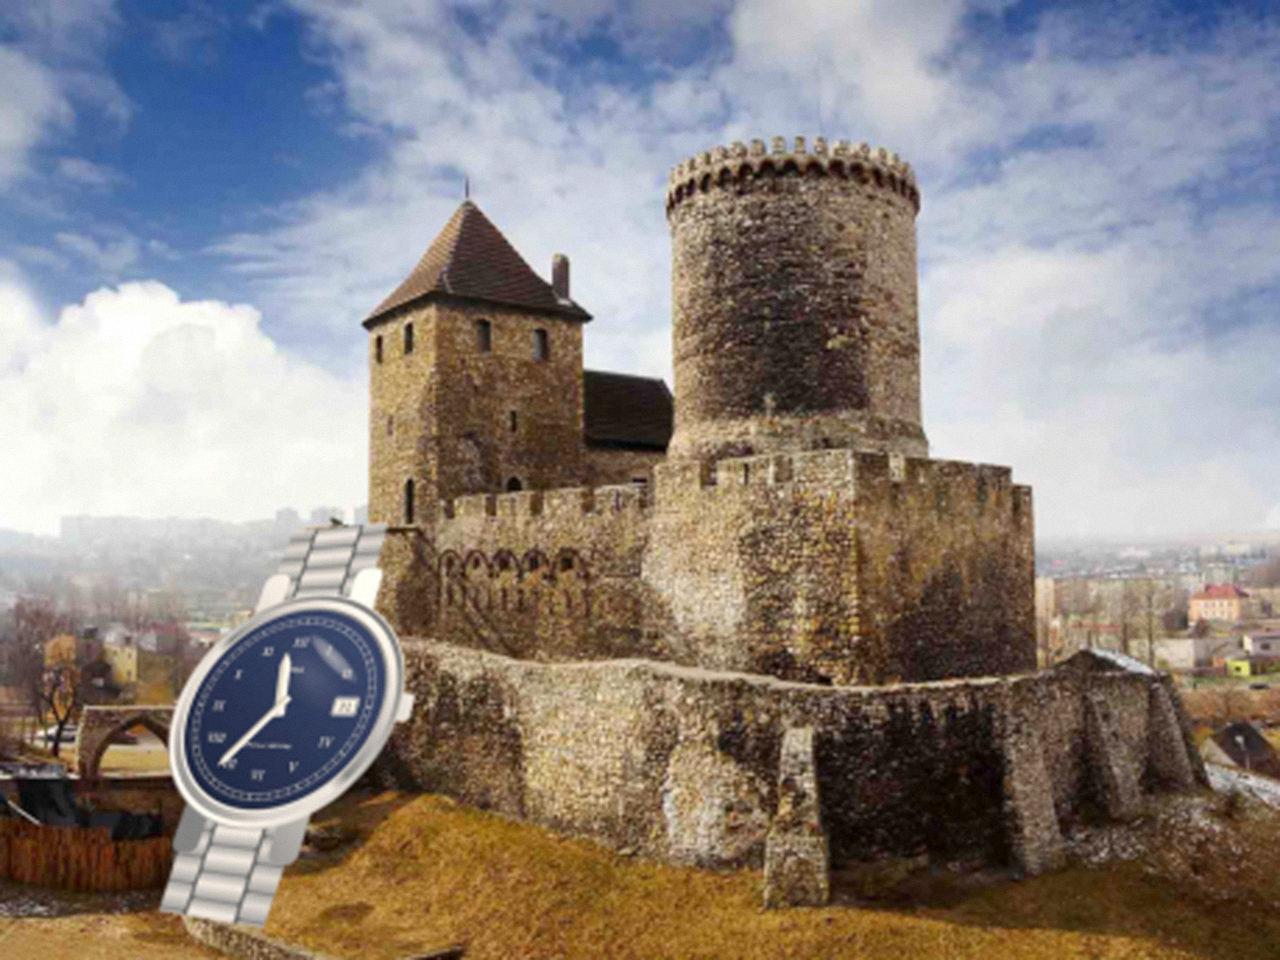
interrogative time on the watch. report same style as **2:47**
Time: **11:36**
